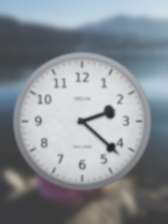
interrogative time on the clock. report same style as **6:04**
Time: **2:22**
